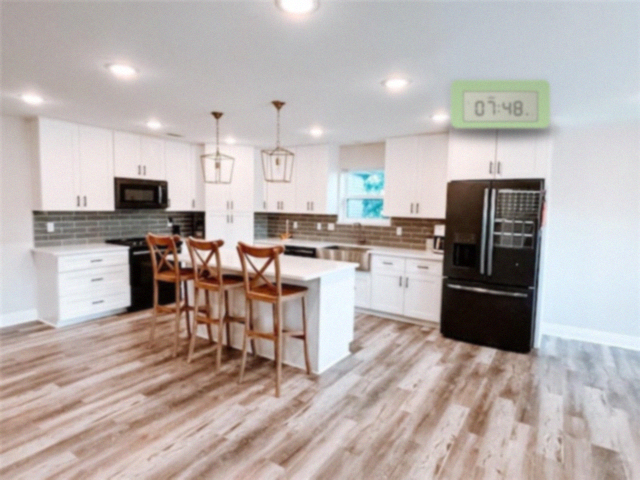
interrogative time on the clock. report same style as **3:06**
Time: **7:48**
